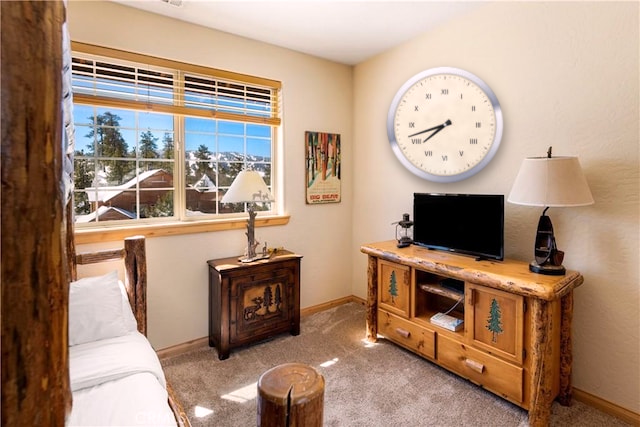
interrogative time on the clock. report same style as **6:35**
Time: **7:42**
